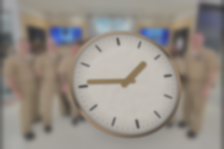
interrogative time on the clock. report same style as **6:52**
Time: **1:46**
